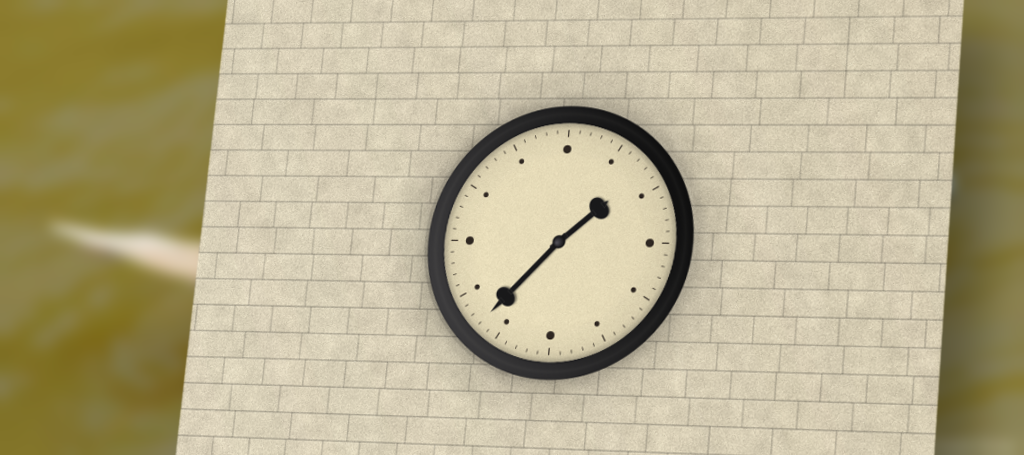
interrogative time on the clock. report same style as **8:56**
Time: **1:37**
